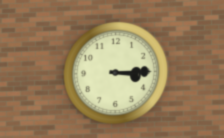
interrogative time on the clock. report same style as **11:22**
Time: **3:15**
